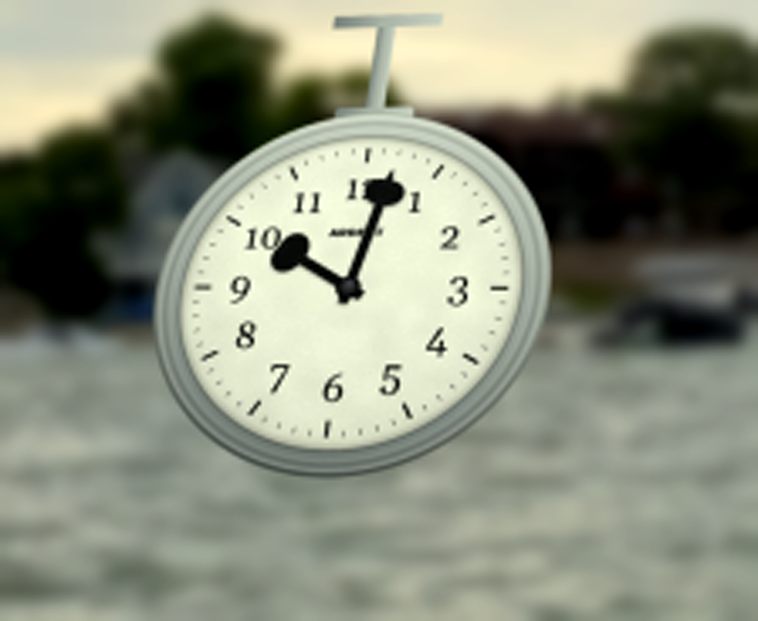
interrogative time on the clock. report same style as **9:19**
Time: **10:02**
